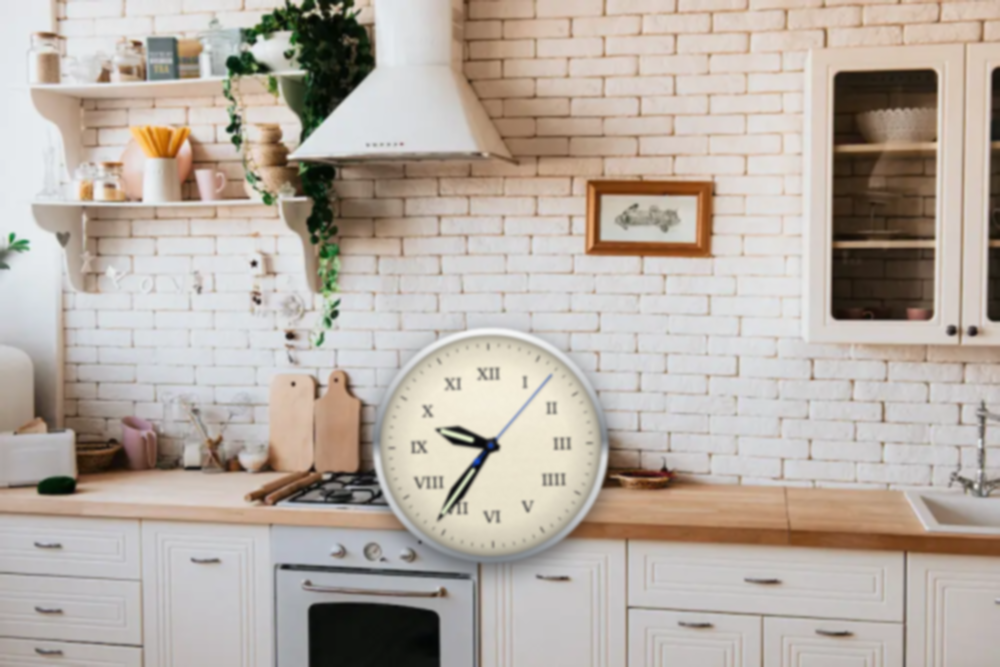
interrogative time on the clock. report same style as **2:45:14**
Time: **9:36:07**
